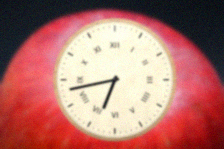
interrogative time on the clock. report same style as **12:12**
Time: **6:43**
